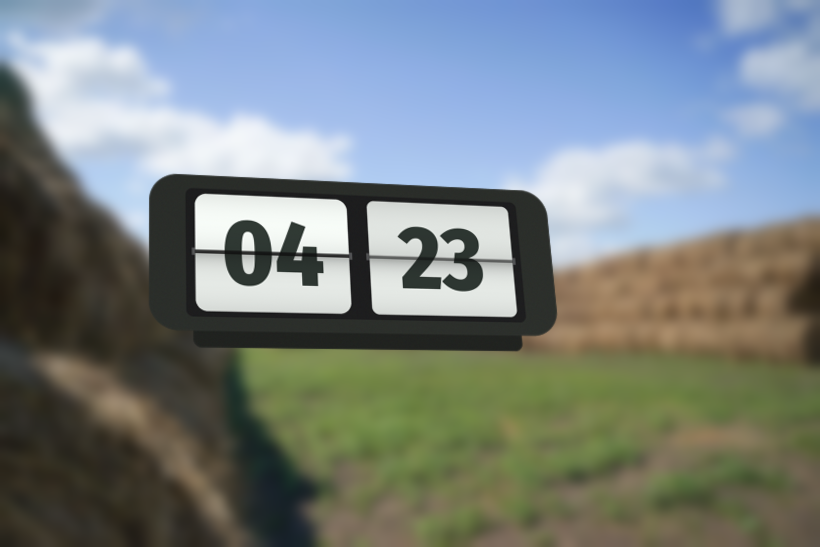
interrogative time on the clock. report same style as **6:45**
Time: **4:23**
